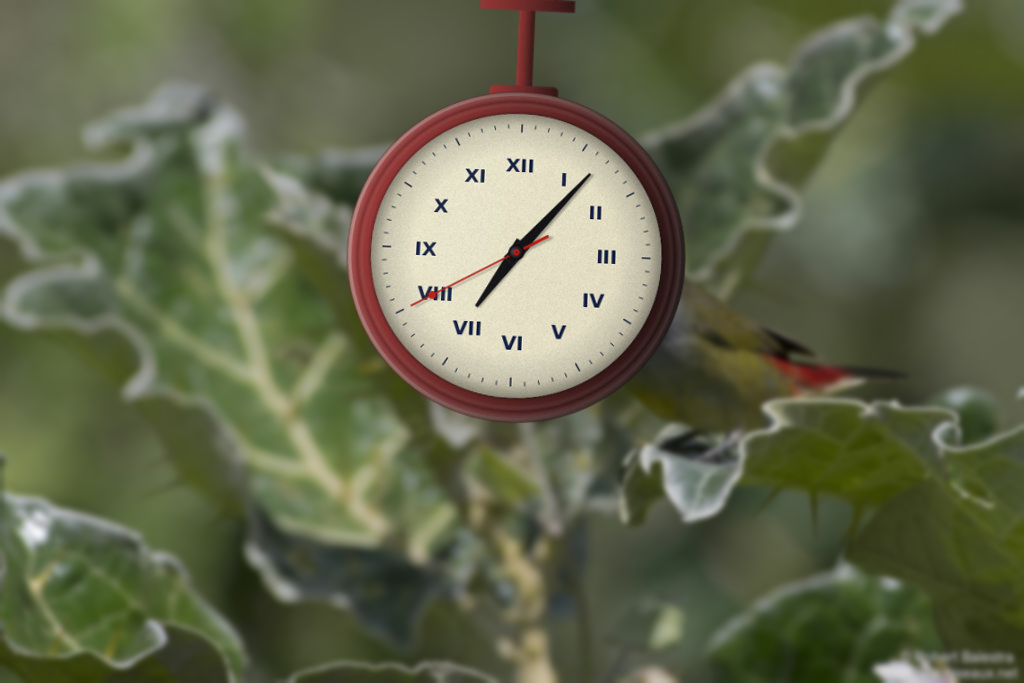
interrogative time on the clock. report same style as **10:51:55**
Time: **7:06:40**
